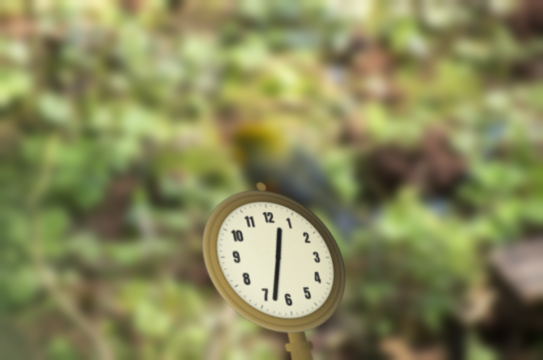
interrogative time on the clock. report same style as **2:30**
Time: **12:33**
